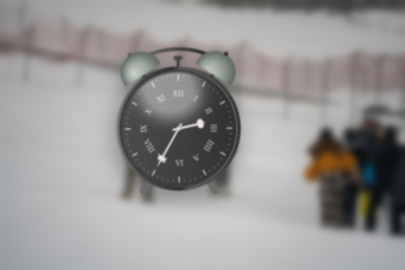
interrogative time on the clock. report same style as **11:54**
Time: **2:35**
